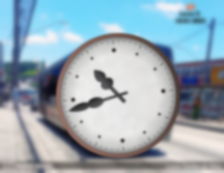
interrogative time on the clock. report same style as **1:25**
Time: **10:43**
